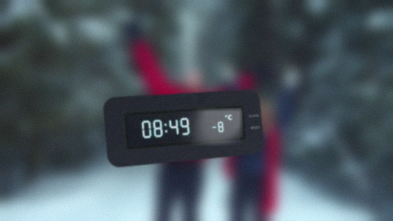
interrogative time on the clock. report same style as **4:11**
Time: **8:49**
